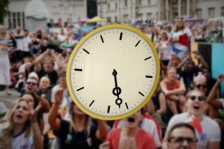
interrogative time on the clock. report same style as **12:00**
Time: **5:27**
